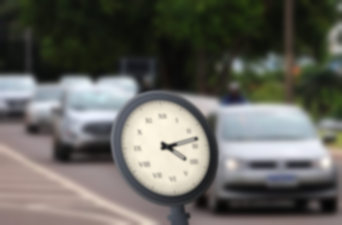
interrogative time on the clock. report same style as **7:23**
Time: **4:13**
